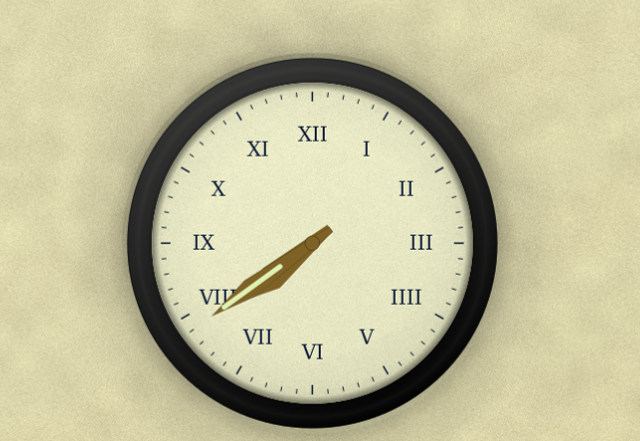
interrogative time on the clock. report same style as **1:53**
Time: **7:39**
